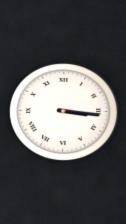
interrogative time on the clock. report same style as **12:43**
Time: **3:16**
